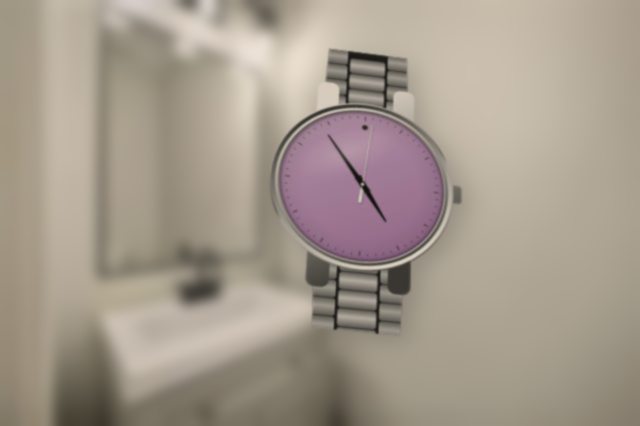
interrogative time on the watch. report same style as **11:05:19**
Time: **4:54:01**
